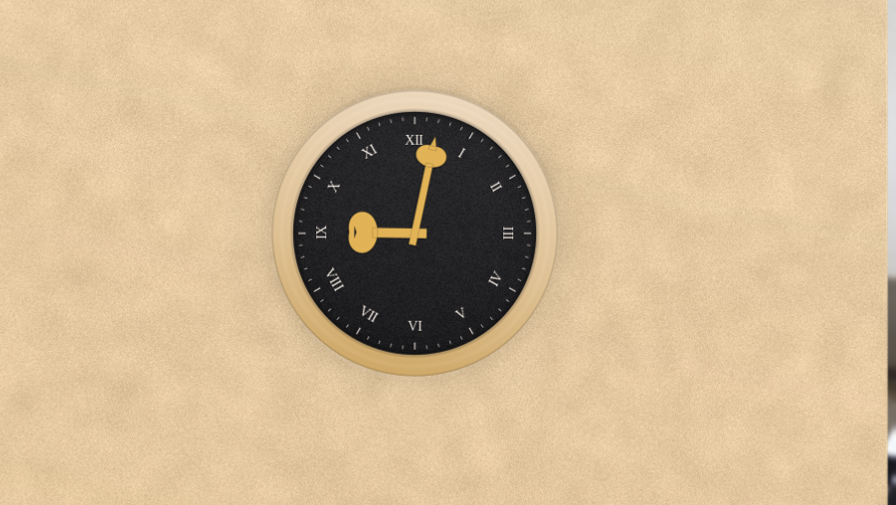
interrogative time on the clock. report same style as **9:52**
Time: **9:02**
